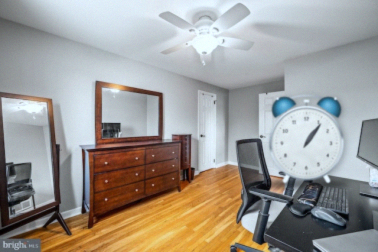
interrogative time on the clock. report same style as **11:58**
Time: **1:06**
